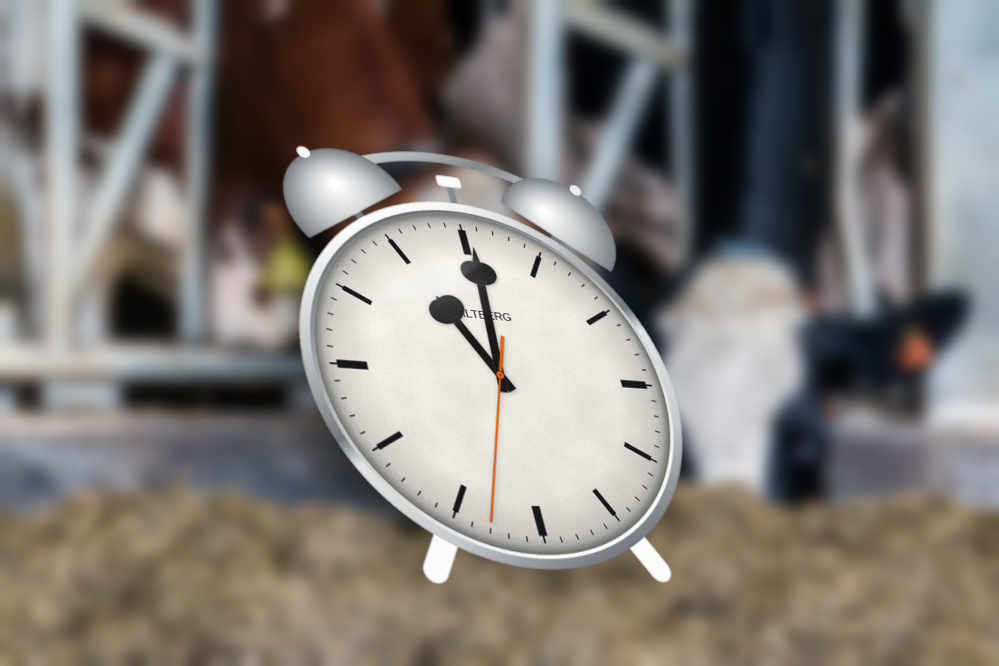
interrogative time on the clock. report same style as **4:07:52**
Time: **11:00:33**
